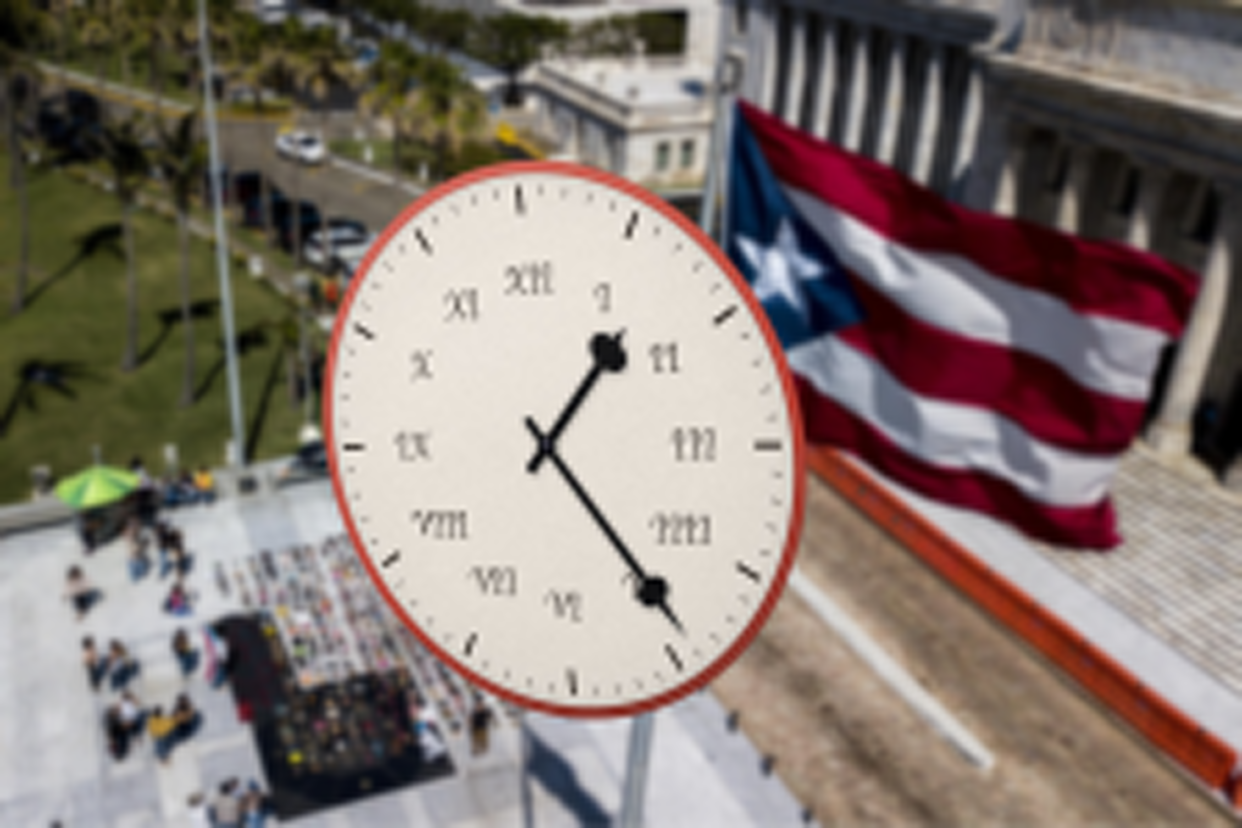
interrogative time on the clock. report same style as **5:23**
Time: **1:24**
